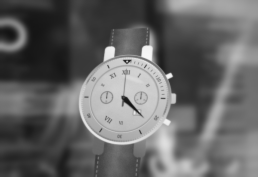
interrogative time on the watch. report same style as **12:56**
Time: **4:22**
